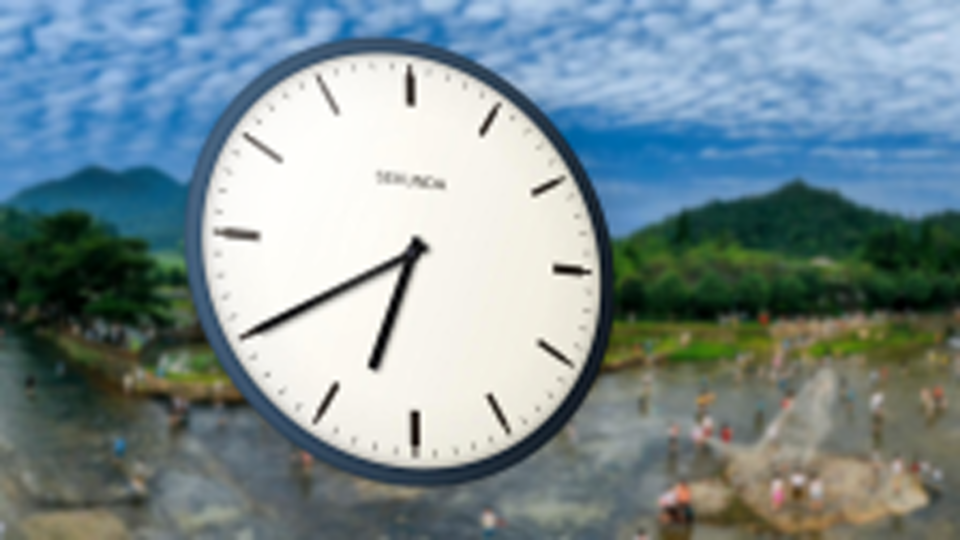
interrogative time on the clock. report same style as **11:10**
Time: **6:40**
